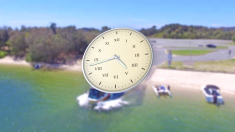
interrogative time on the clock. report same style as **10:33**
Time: **4:43**
